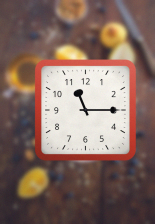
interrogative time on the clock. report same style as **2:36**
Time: **11:15**
